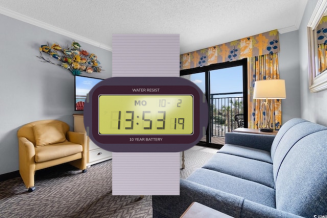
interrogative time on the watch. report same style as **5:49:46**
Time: **13:53:19**
